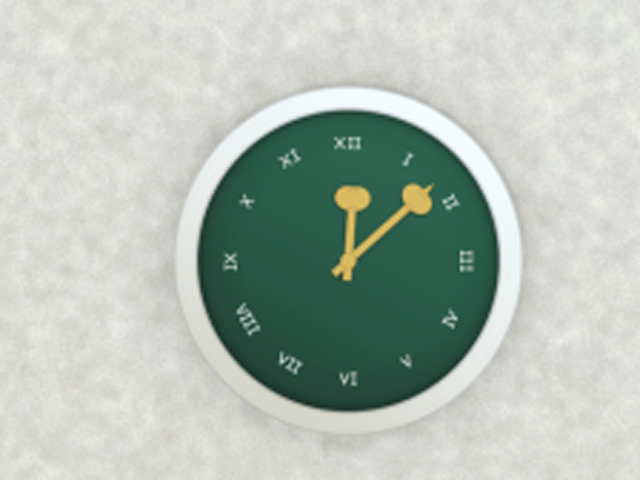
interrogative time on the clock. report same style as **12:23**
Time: **12:08**
